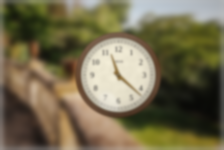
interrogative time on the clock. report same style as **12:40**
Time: **11:22**
